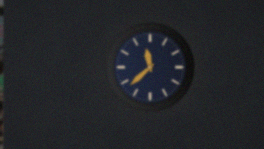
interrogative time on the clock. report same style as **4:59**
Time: **11:38**
